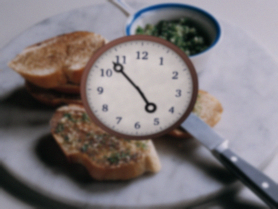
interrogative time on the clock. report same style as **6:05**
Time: **4:53**
